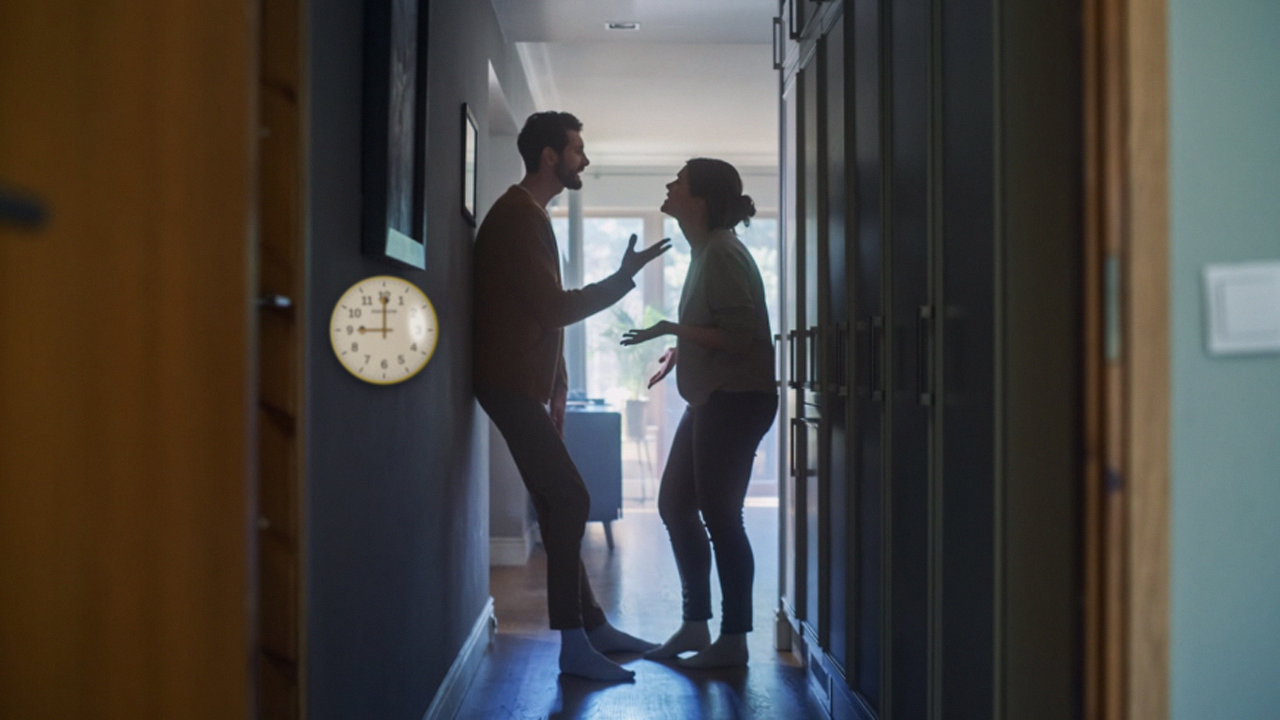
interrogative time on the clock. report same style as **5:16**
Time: **9:00**
